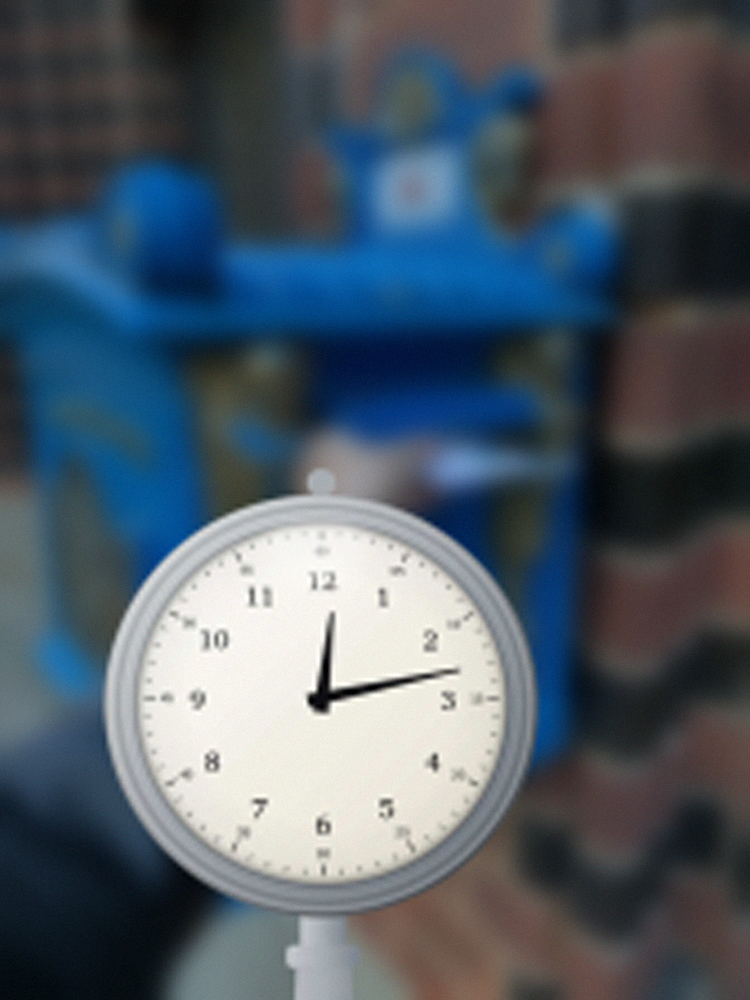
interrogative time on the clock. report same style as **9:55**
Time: **12:13**
